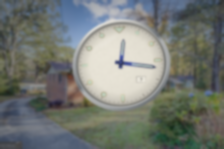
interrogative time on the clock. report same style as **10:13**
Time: **12:17**
